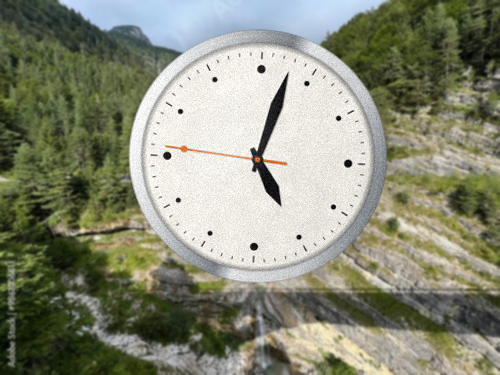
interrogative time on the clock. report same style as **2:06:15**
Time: **5:02:46**
